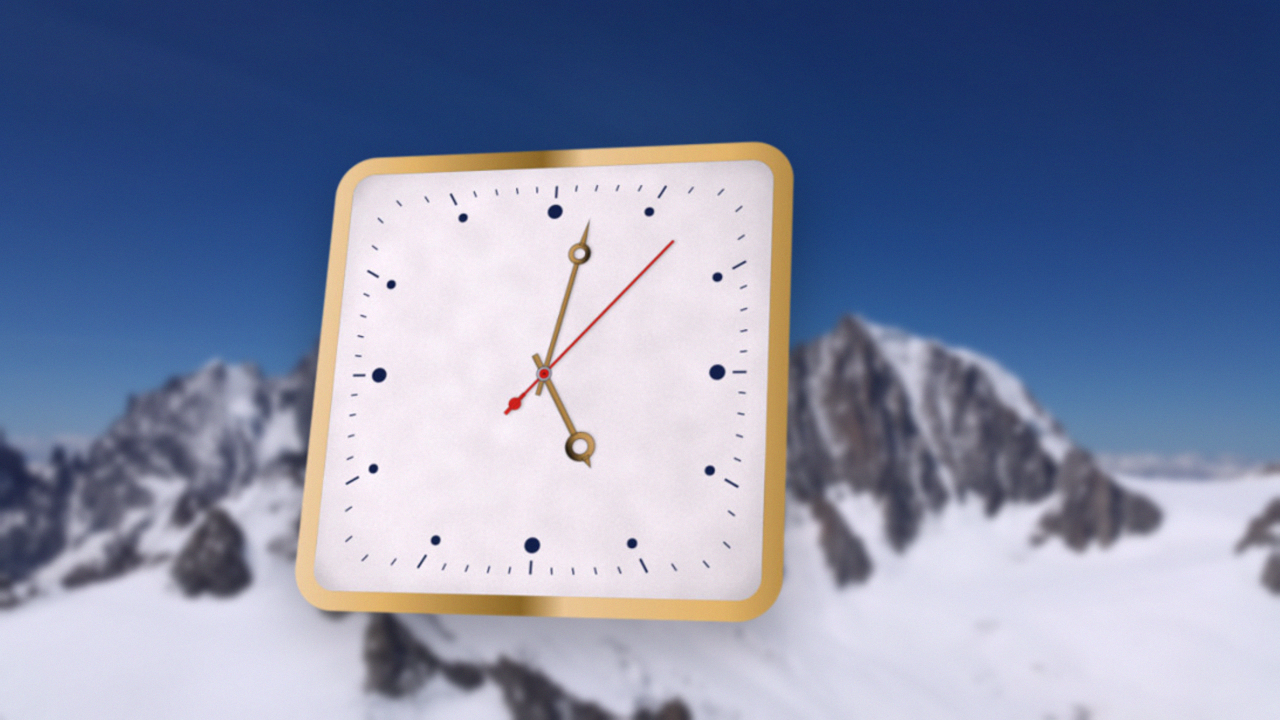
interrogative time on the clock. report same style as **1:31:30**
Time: **5:02:07**
